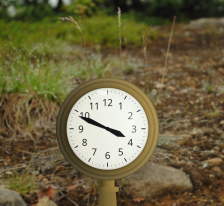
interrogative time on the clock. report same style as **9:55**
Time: **3:49**
